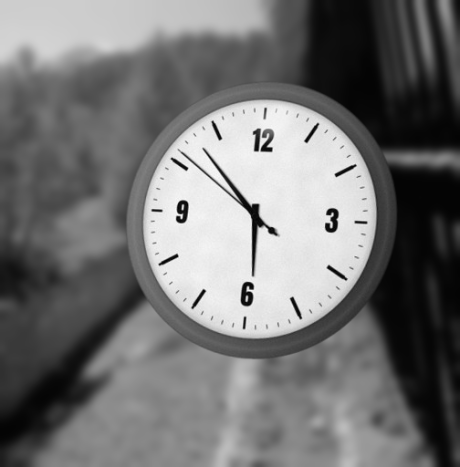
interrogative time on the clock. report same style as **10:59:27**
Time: **5:52:51**
